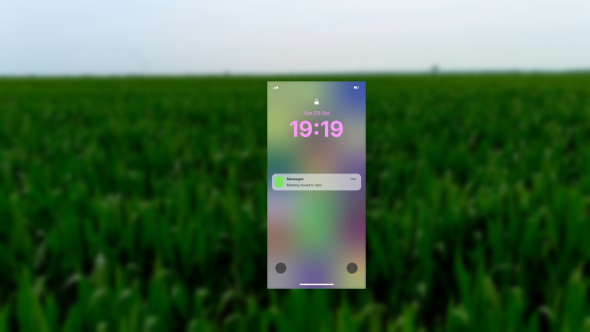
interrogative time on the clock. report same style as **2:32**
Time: **19:19**
